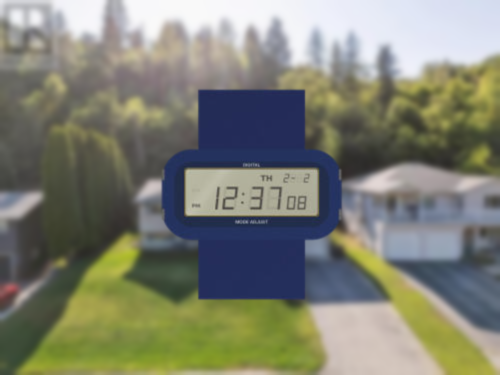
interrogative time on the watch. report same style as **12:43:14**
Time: **12:37:08**
